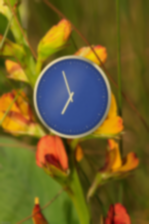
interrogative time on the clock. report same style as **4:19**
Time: **6:57**
